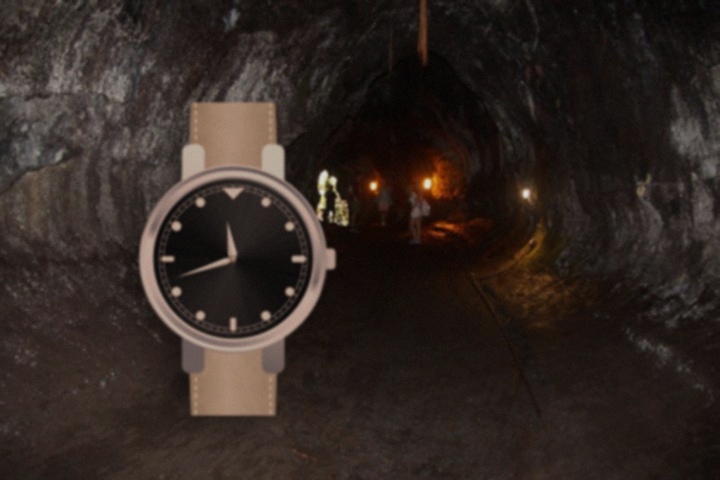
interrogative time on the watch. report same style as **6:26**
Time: **11:42**
